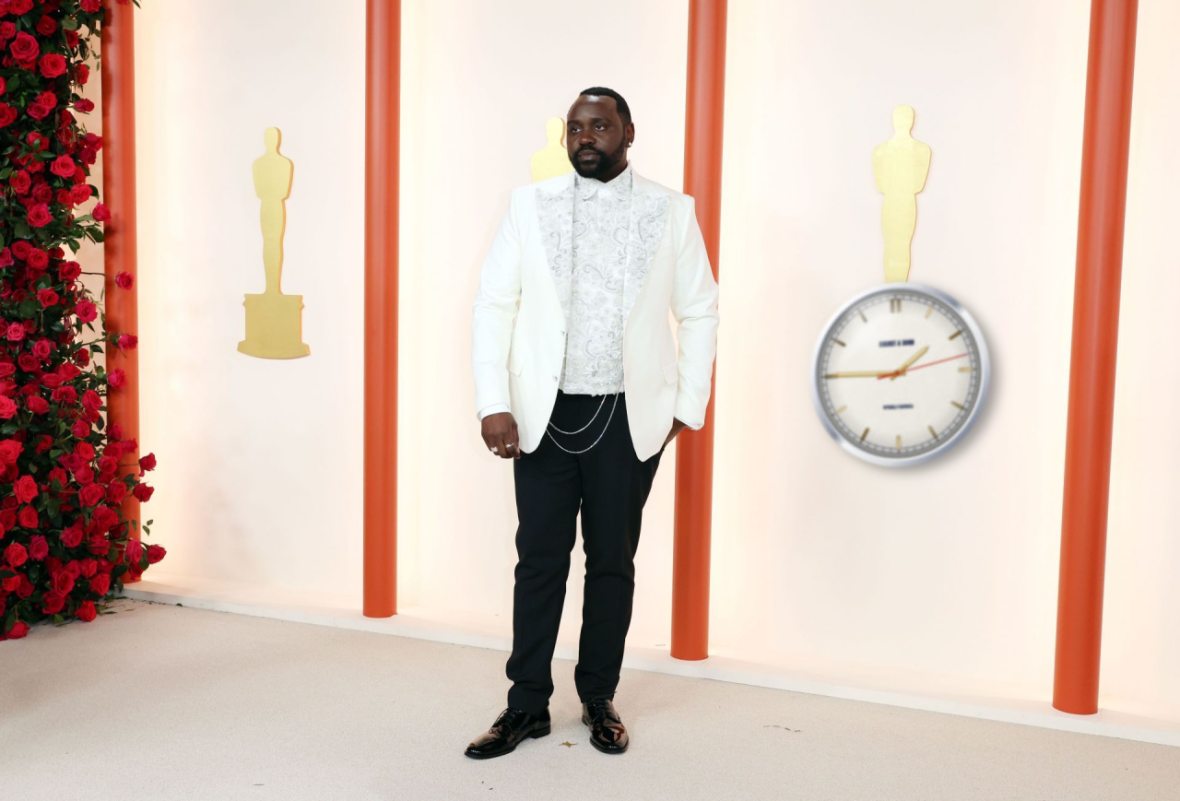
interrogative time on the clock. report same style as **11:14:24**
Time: **1:45:13**
